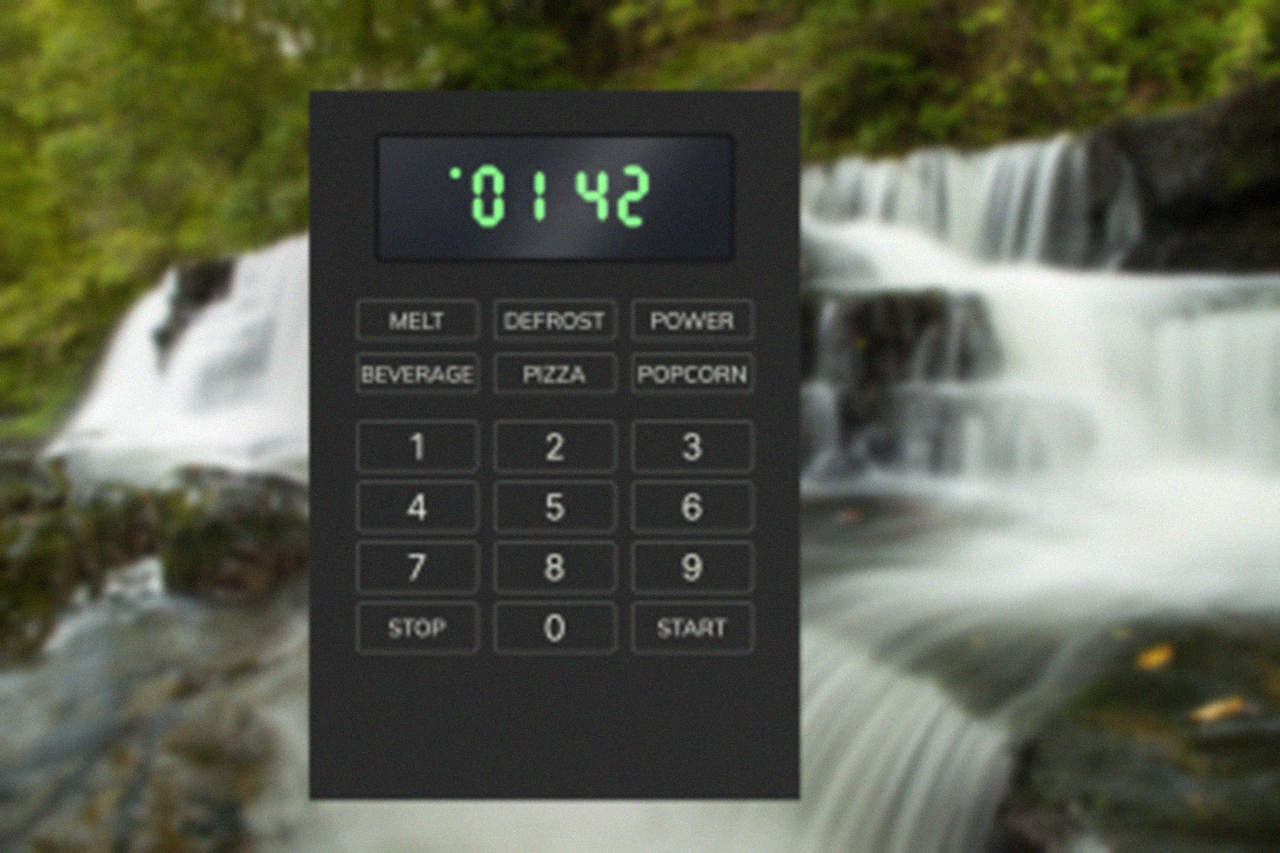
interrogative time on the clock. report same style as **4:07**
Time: **1:42**
